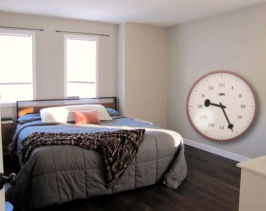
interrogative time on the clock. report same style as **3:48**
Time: **9:26**
